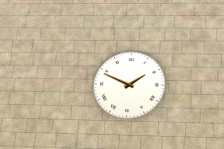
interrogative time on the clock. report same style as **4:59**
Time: **1:49**
